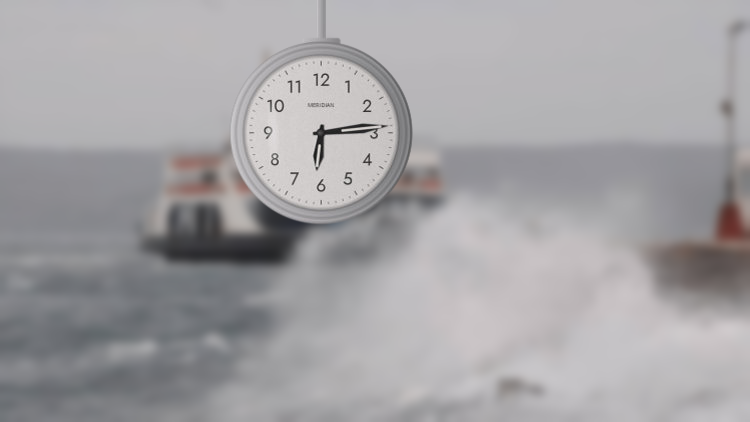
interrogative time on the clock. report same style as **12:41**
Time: **6:14**
